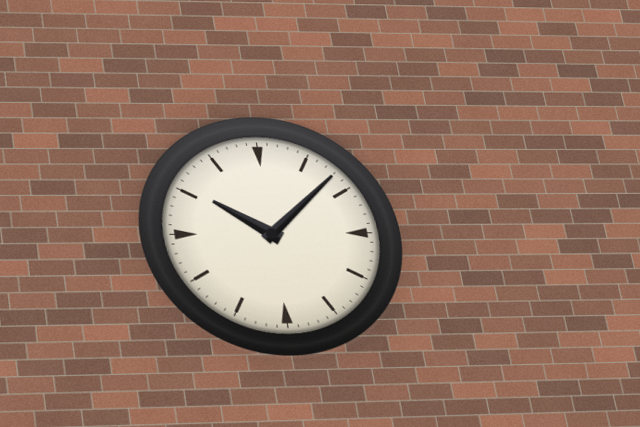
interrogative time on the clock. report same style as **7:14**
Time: **10:08**
